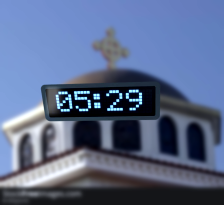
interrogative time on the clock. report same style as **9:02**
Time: **5:29**
